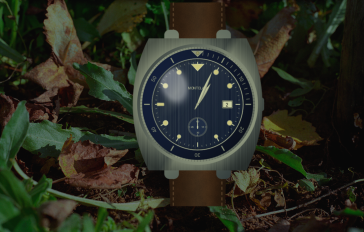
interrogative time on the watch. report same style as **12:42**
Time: **1:04**
